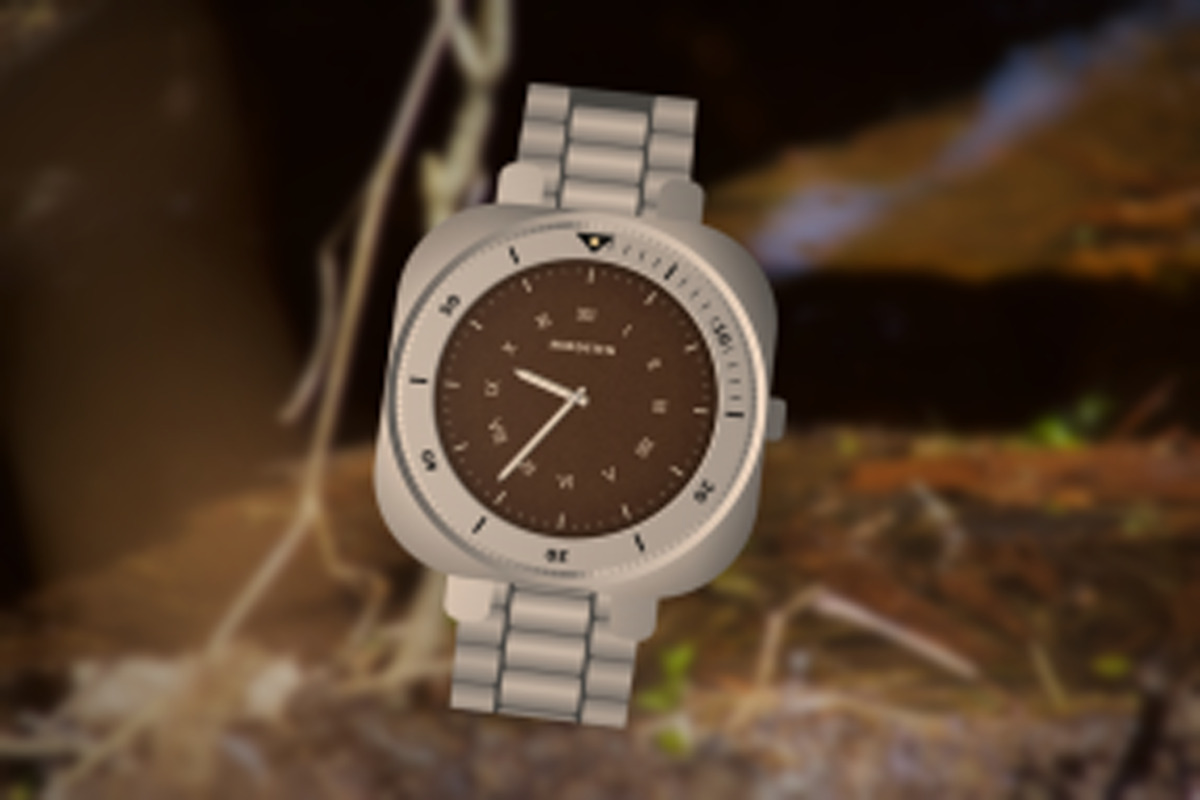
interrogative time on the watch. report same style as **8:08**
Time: **9:36**
